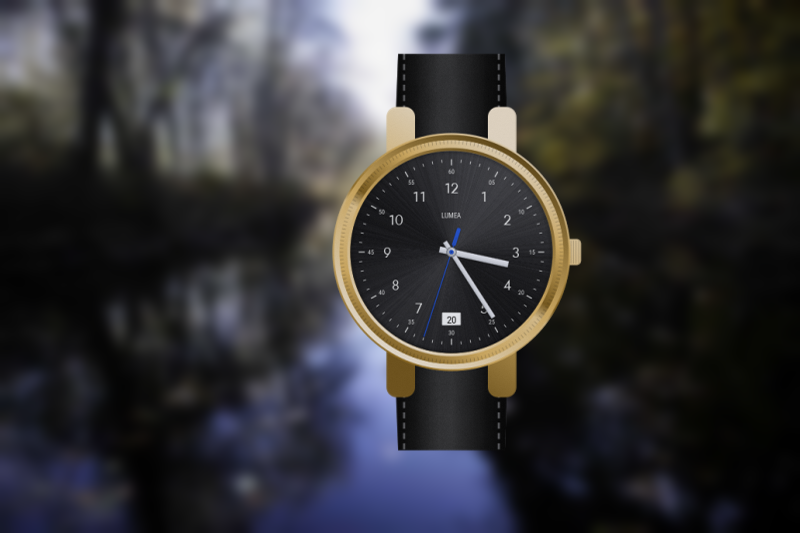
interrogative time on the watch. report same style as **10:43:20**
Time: **3:24:33**
